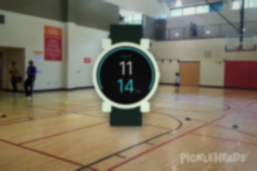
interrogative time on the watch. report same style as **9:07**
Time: **11:14**
